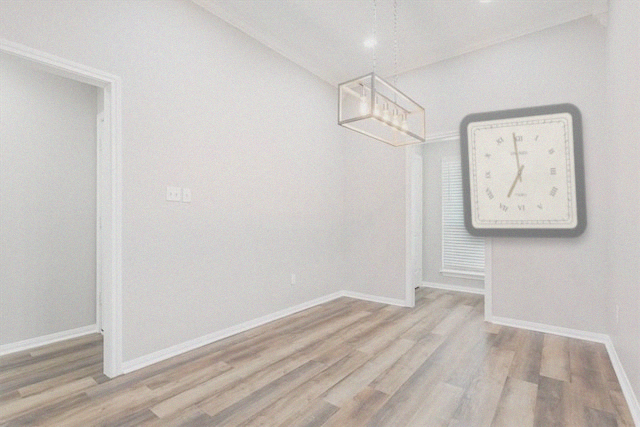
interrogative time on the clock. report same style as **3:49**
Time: **6:59**
